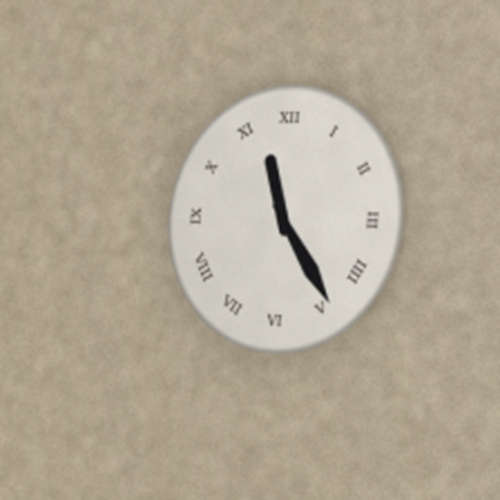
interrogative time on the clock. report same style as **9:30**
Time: **11:24**
